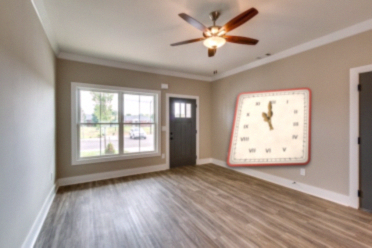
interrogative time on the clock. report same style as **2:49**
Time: **10:59**
